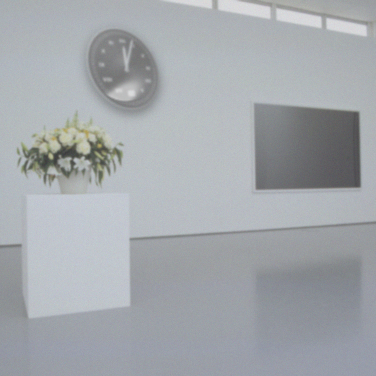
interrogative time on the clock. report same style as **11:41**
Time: **12:04**
